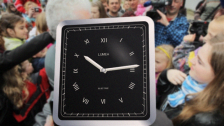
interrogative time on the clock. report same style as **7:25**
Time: **10:14**
